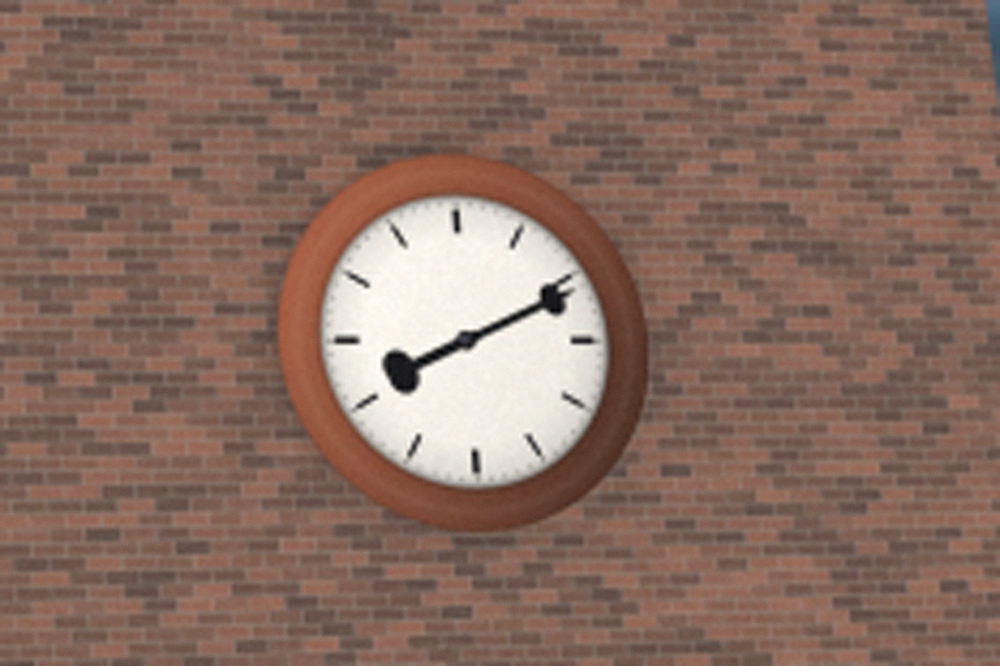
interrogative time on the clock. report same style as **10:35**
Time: **8:11**
